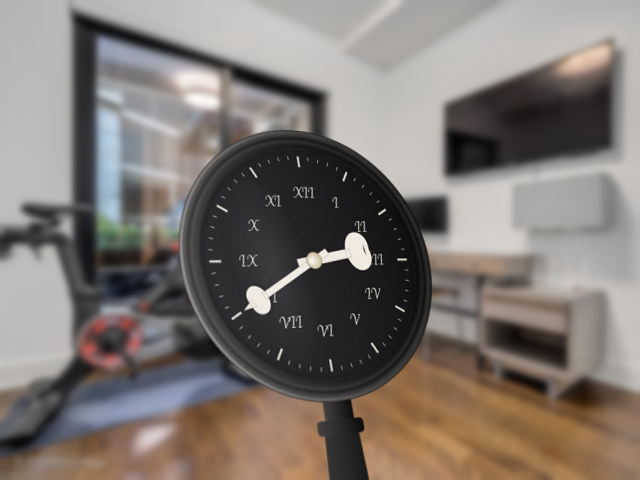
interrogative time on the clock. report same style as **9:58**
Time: **2:40**
